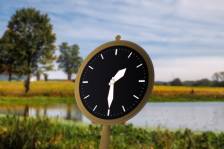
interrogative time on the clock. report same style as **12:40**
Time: **1:30**
